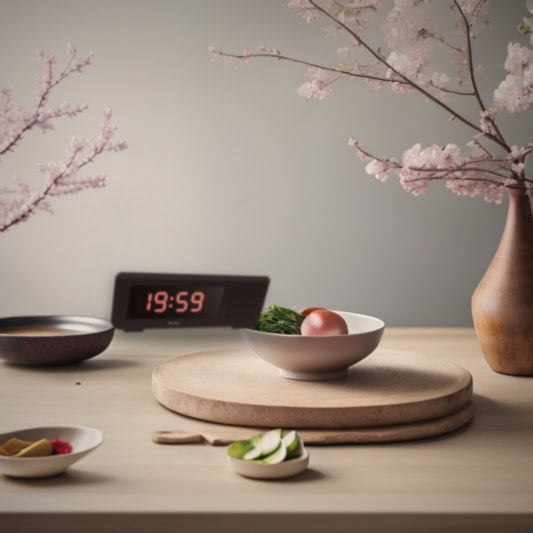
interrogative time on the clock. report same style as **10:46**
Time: **19:59**
